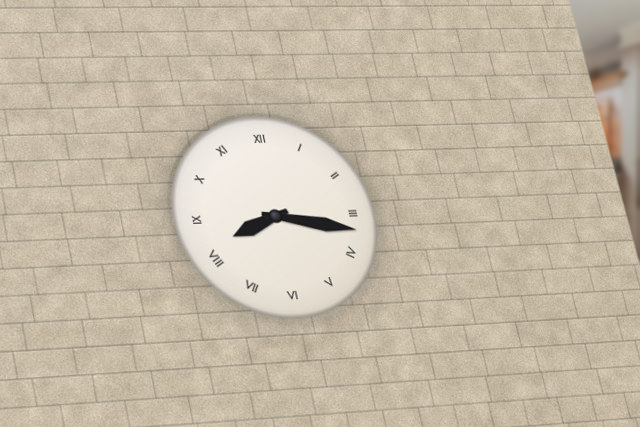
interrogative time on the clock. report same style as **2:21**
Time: **8:17**
